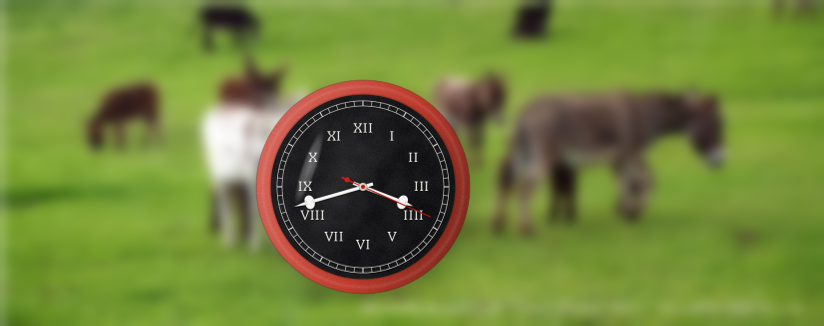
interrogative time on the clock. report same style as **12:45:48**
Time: **3:42:19**
